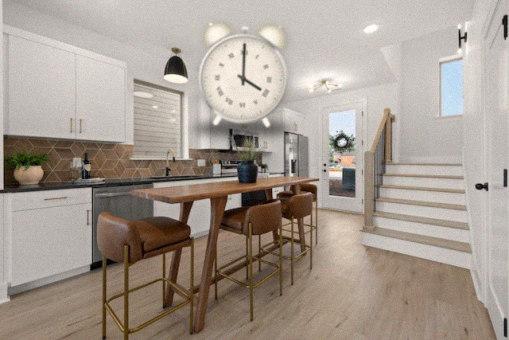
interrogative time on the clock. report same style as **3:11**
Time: **4:00**
